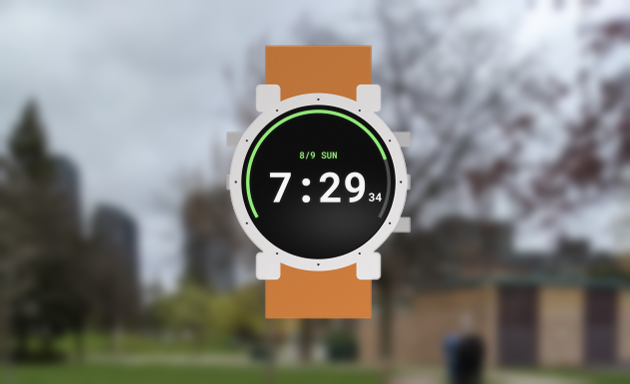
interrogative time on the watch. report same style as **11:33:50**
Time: **7:29:34**
